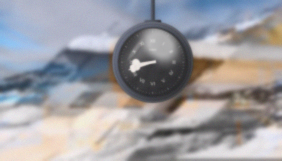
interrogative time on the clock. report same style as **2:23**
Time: **8:42**
